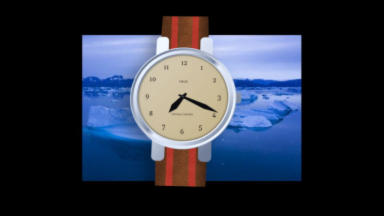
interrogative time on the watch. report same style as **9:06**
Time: **7:19**
